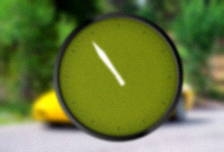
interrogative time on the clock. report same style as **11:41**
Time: **10:54**
